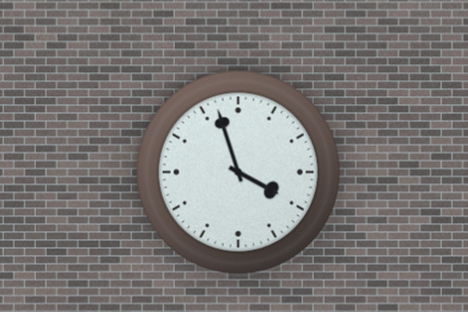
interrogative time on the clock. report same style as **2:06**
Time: **3:57**
